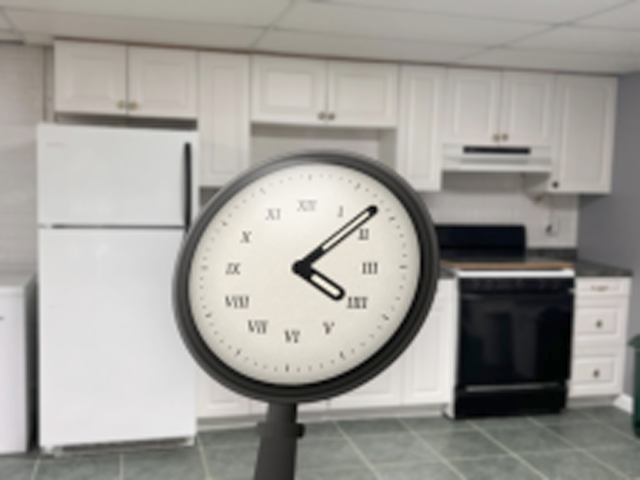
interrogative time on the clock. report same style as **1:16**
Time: **4:08**
